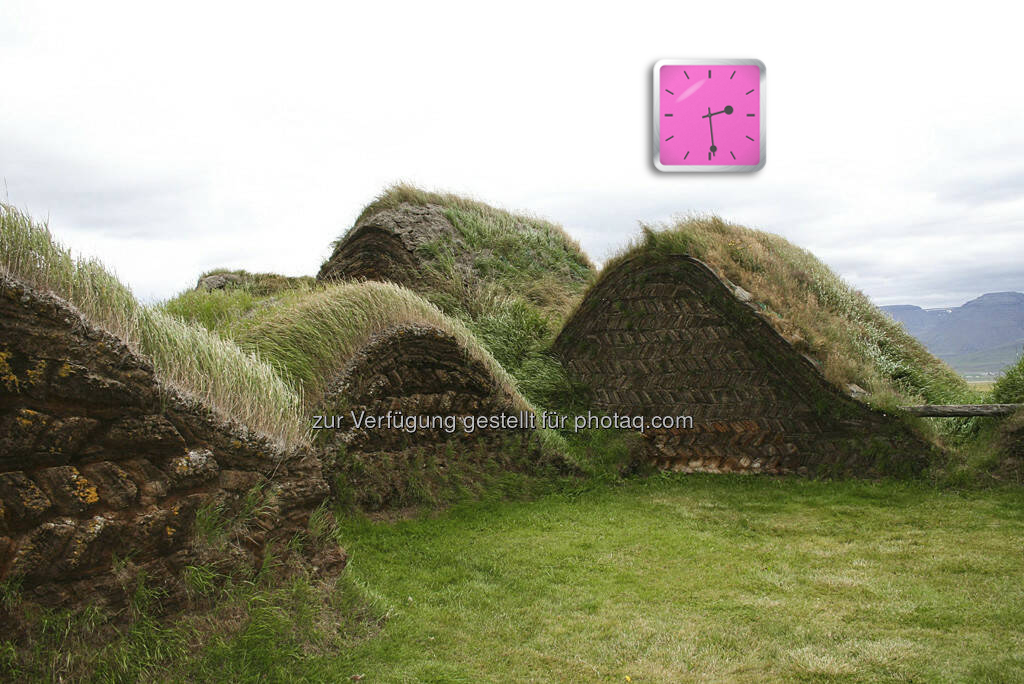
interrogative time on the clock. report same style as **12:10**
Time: **2:29**
